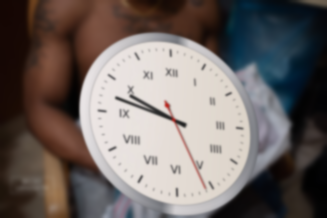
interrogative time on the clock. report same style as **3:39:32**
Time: **9:47:26**
